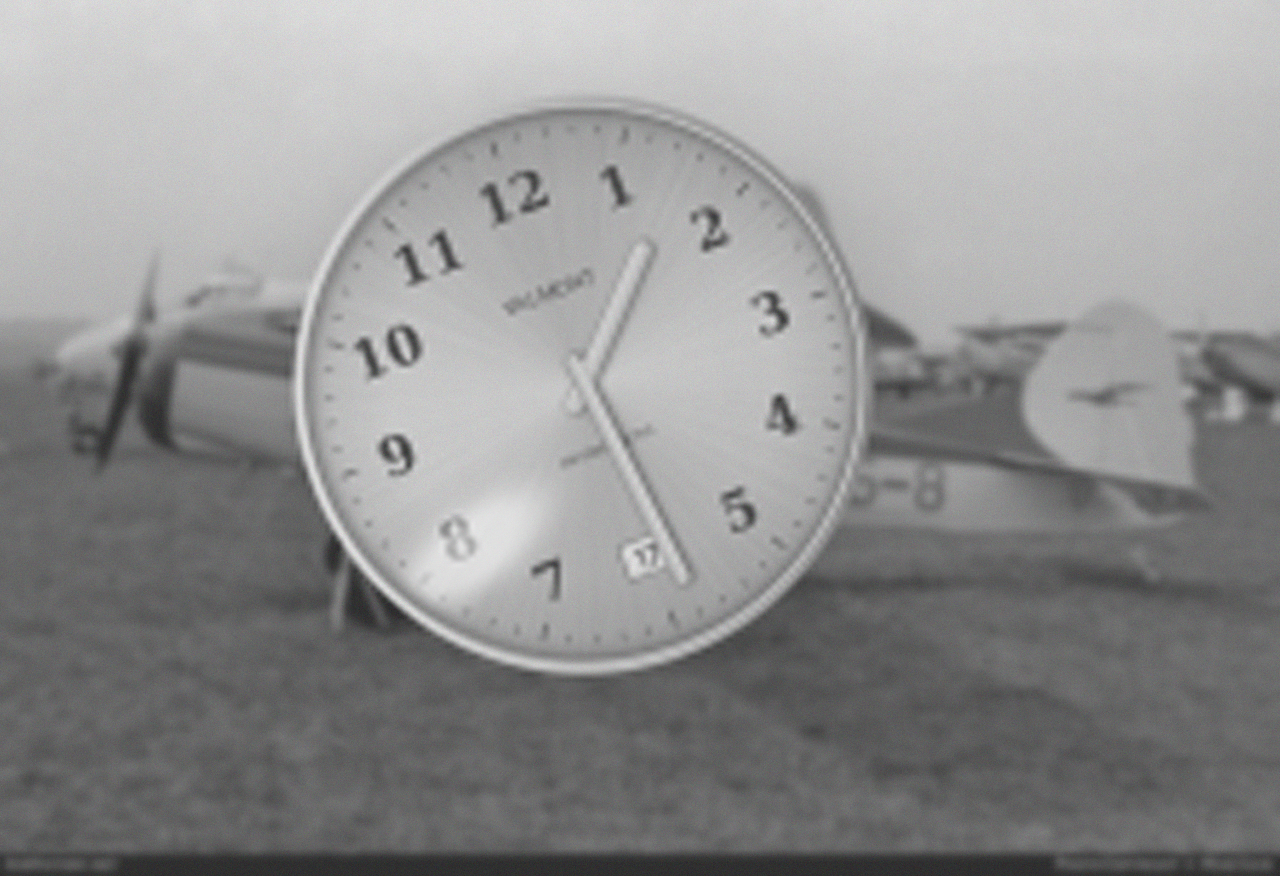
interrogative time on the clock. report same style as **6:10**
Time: **1:29**
